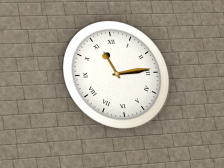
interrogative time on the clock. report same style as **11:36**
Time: **11:14**
